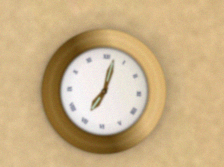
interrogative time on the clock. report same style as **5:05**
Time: **7:02**
